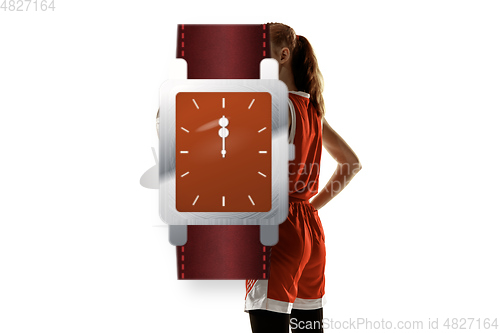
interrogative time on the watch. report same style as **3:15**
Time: **12:00**
